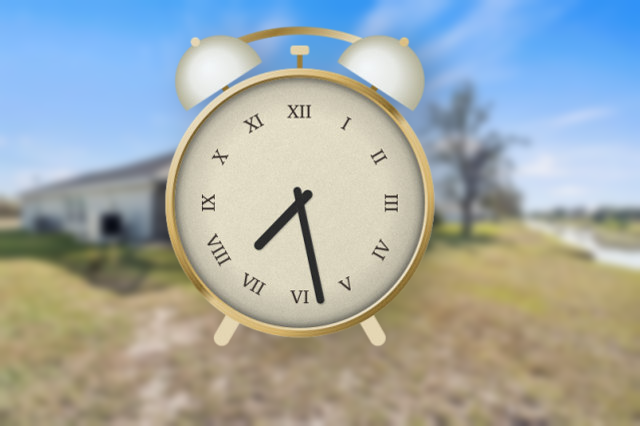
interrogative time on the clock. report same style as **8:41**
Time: **7:28**
